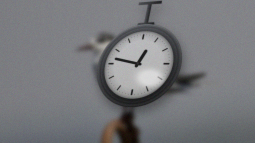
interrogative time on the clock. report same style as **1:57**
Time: **12:47**
